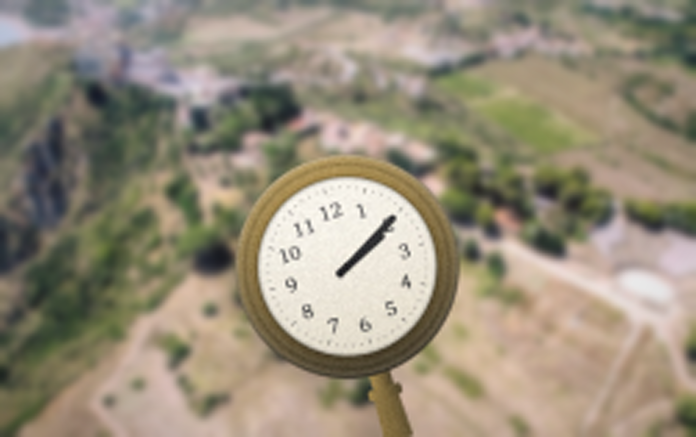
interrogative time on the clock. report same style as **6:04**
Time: **2:10**
